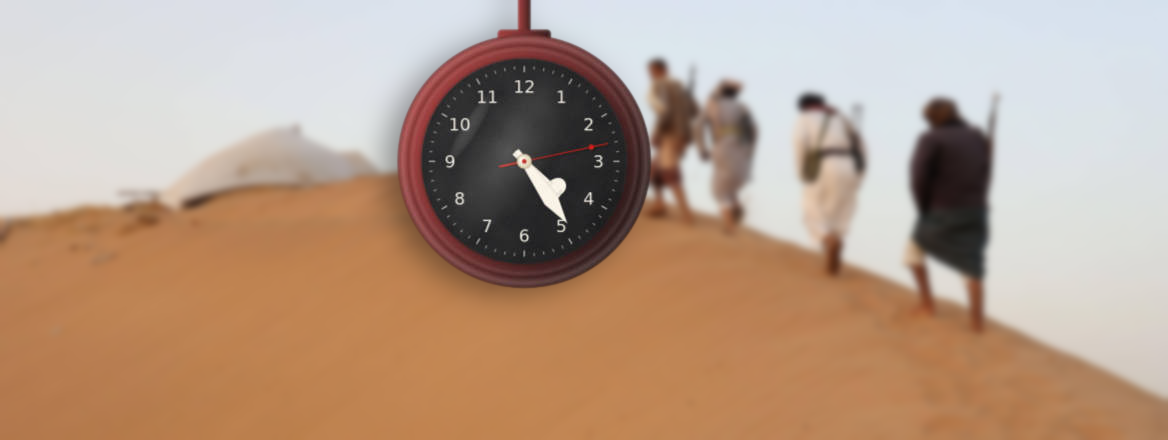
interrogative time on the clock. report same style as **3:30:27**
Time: **4:24:13**
